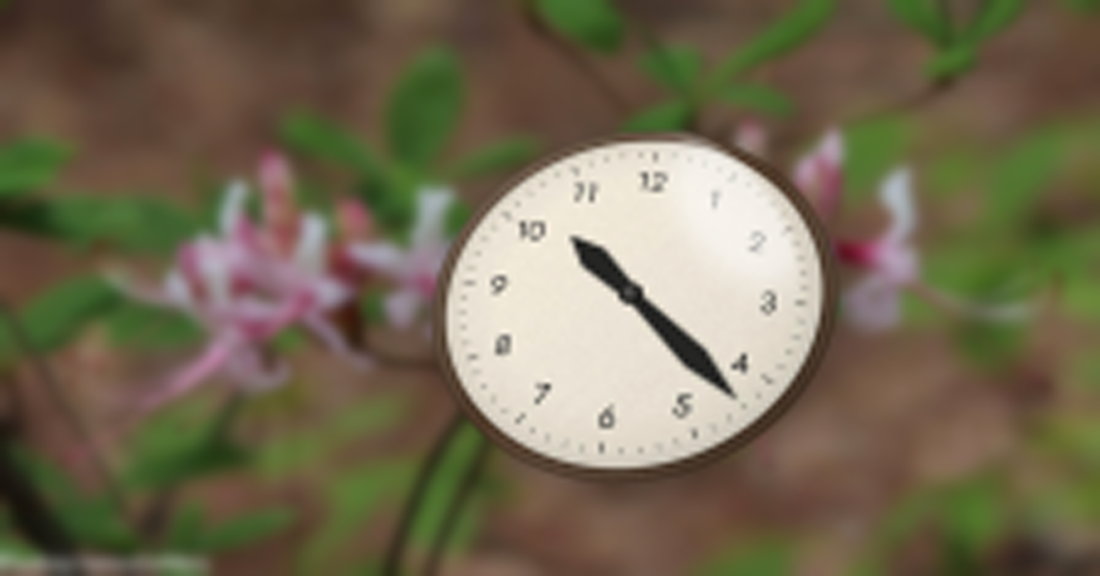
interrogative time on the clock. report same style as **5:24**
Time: **10:22**
